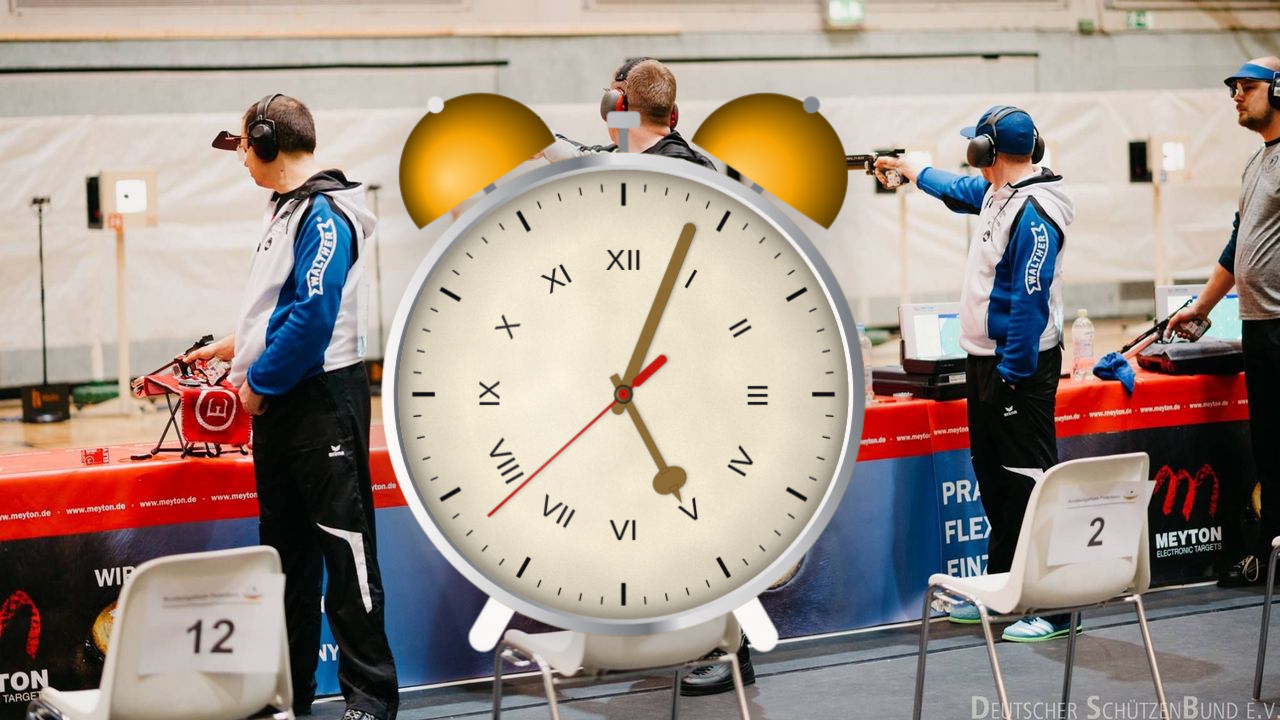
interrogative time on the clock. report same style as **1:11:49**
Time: **5:03:38**
